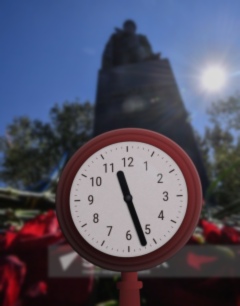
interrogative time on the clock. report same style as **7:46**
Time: **11:27**
